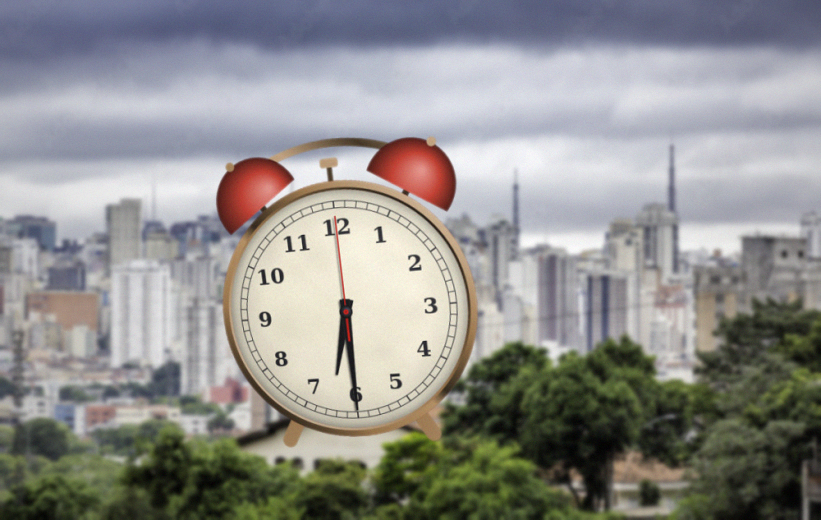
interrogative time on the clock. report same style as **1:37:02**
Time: **6:30:00**
